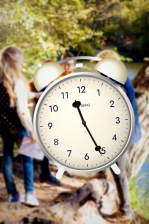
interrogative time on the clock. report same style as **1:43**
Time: **11:26**
